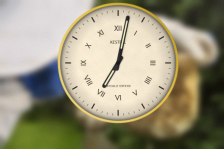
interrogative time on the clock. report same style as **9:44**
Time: **7:02**
